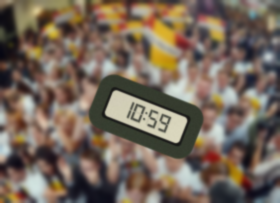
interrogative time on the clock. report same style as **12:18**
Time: **10:59**
